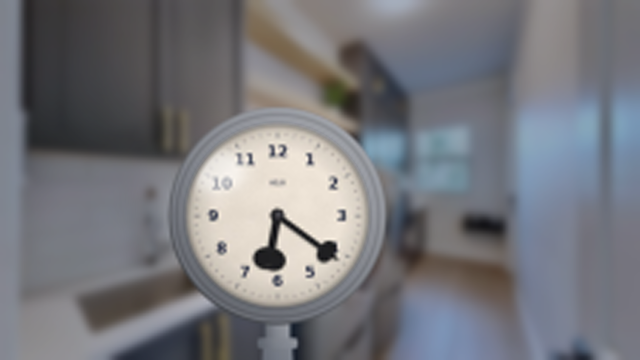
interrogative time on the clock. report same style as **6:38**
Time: **6:21**
